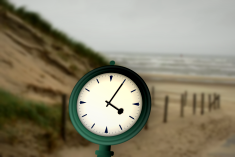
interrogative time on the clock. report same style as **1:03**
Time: **4:05**
